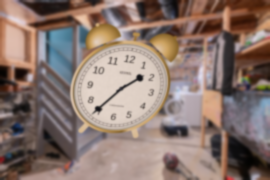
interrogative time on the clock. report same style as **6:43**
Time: **1:36**
